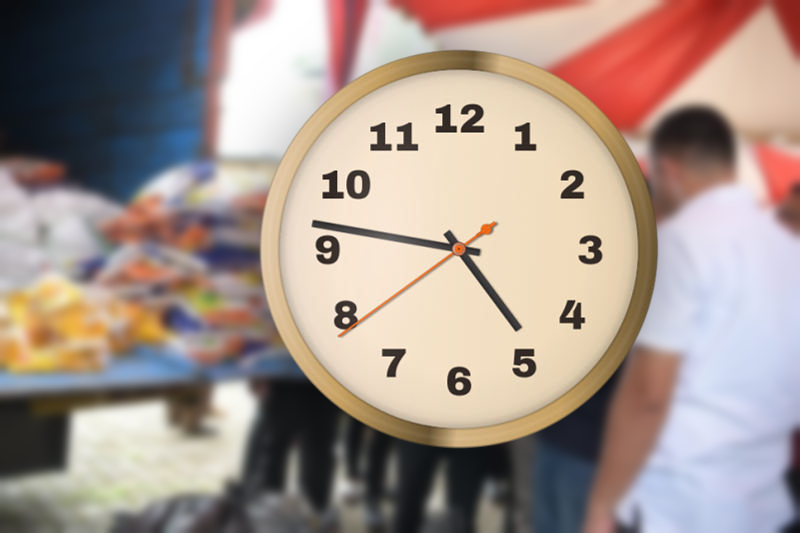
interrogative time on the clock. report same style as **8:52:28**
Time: **4:46:39**
